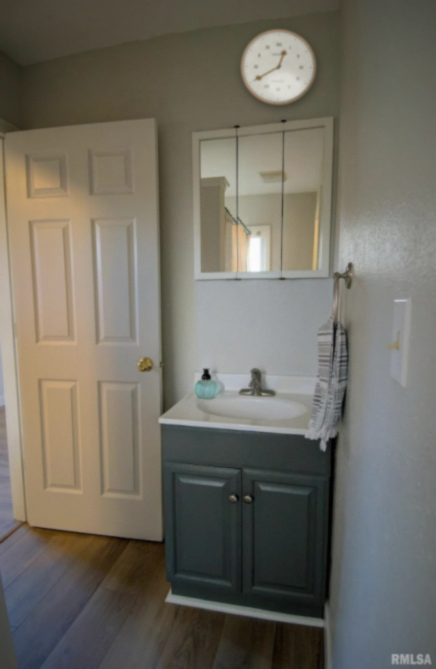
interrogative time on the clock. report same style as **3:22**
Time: **12:40**
